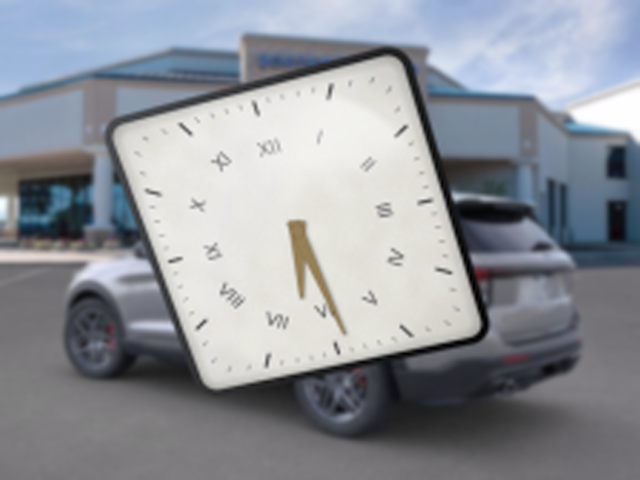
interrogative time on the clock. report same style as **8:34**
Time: **6:29**
